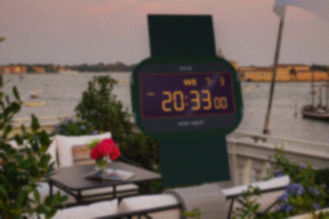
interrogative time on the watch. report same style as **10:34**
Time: **20:33**
